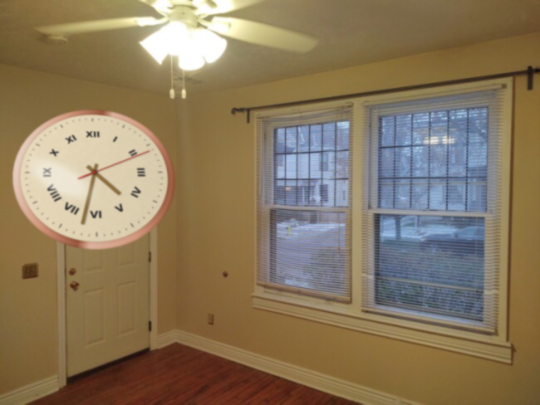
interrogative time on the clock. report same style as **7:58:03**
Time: **4:32:11**
